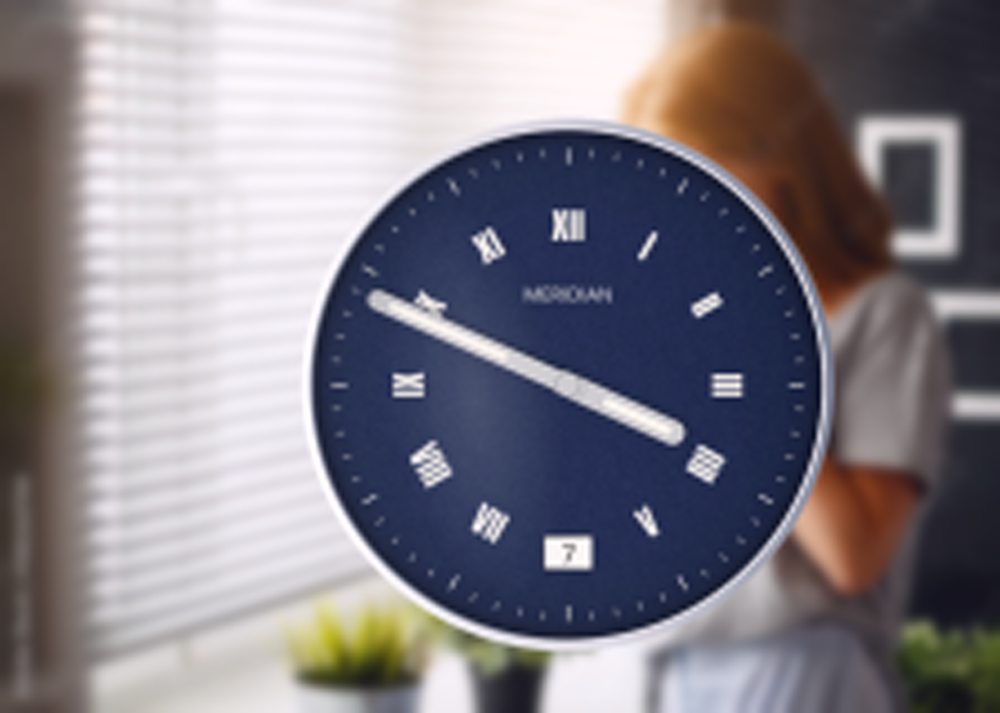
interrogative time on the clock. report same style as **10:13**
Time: **3:49**
